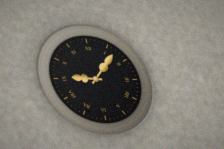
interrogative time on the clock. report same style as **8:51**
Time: **9:07**
